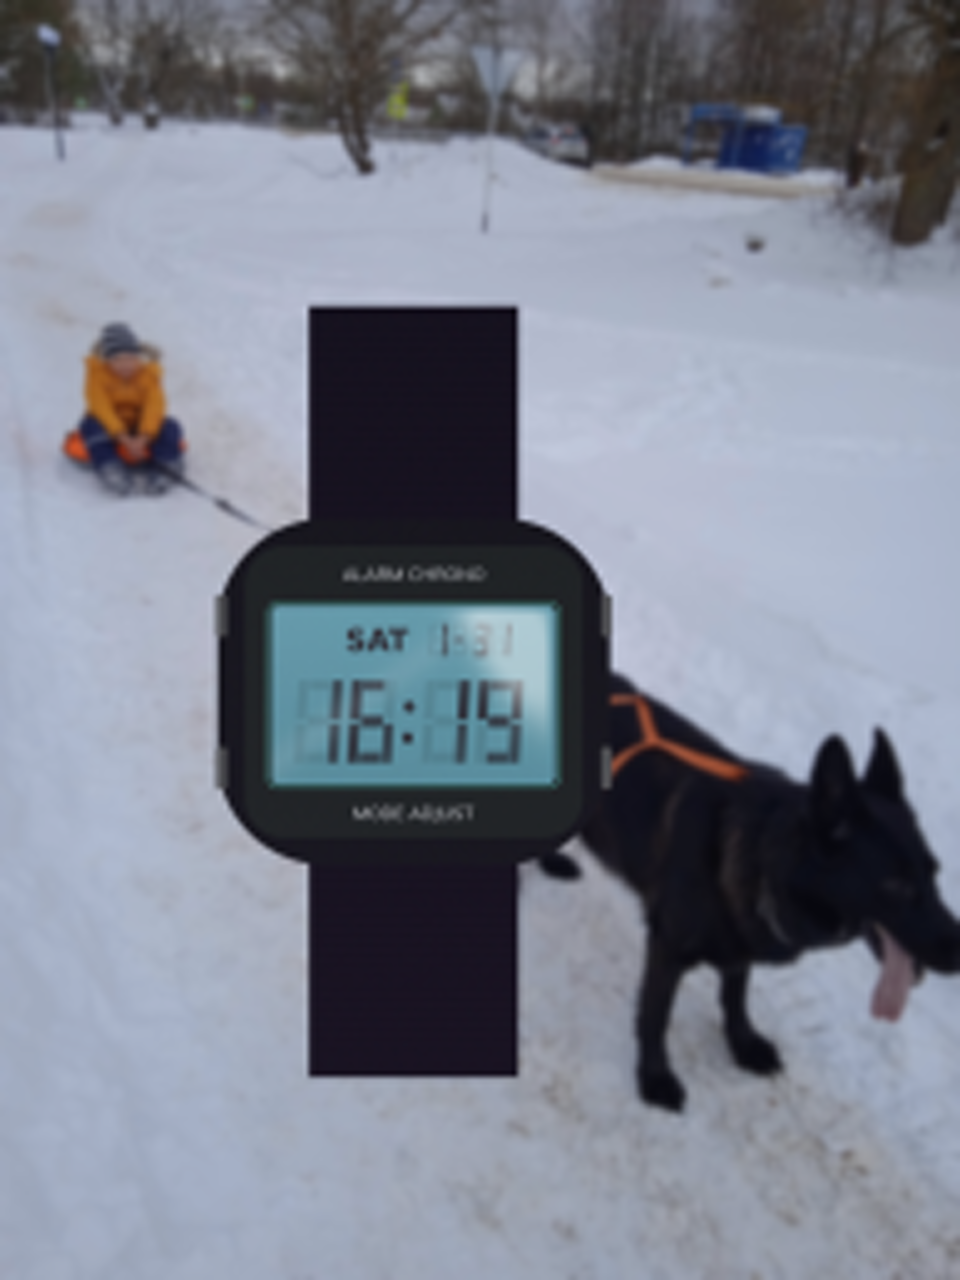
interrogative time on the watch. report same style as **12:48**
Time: **16:19**
